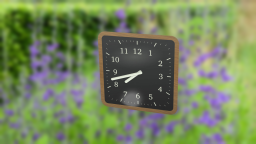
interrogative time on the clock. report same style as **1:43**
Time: **7:42**
